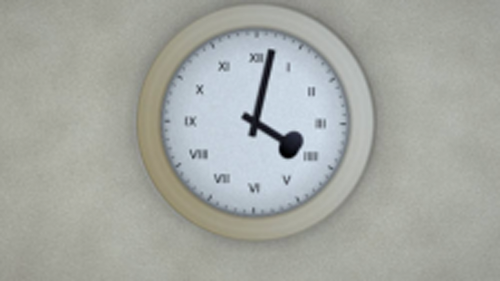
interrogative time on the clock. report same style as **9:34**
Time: **4:02**
